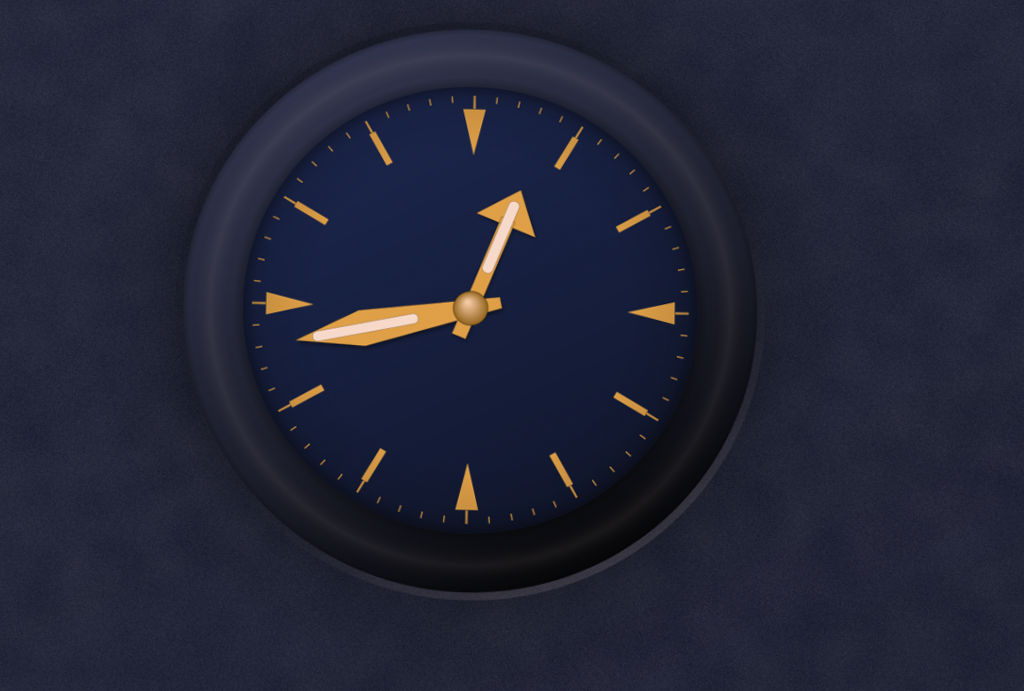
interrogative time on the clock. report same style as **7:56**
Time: **12:43**
